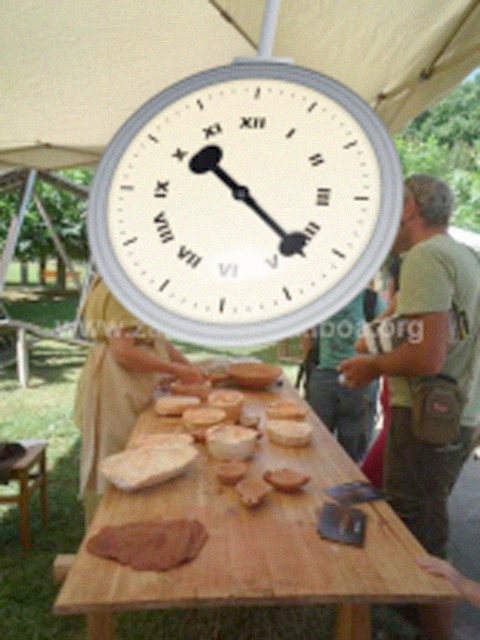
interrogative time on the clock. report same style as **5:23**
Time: **10:22**
